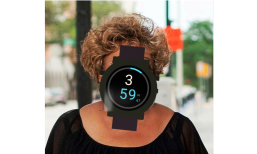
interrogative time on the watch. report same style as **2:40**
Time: **3:59**
